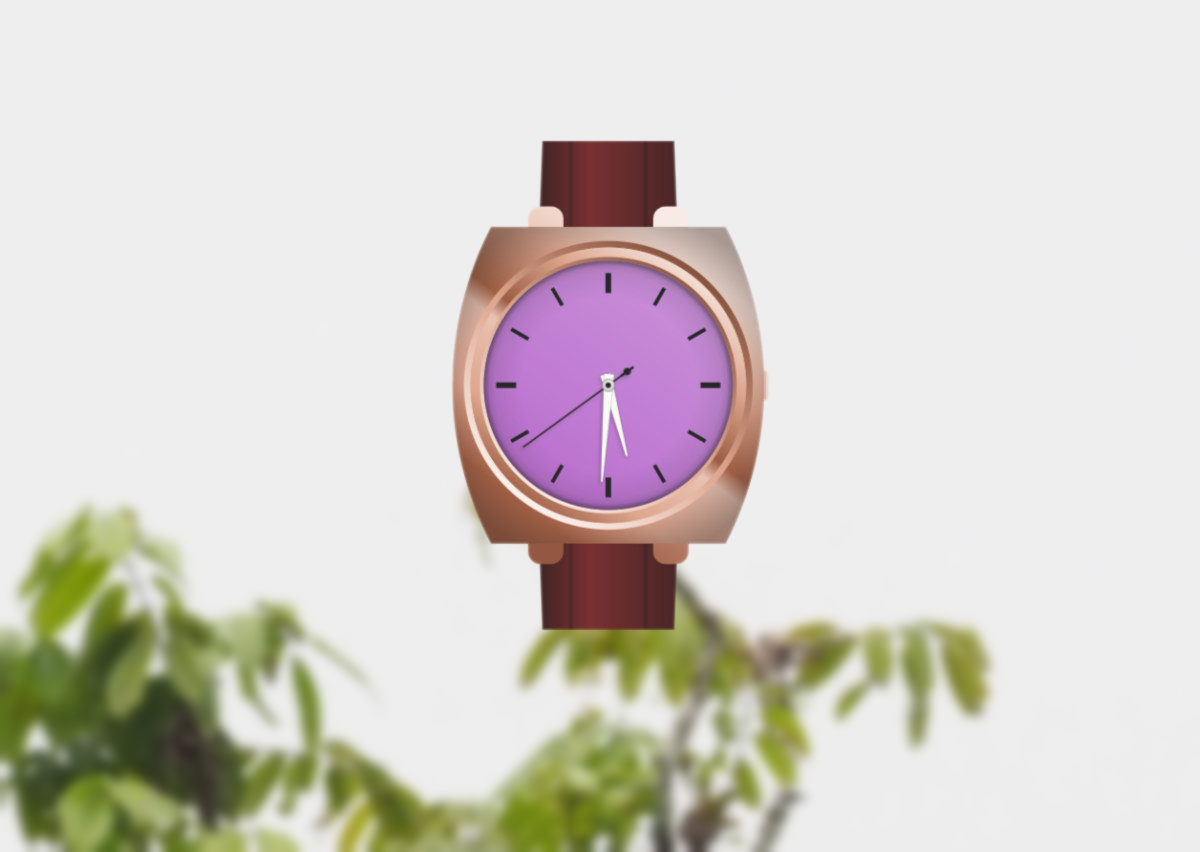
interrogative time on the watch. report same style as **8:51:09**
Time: **5:30:39**
